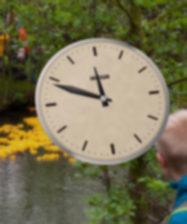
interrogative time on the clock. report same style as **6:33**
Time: **11:49**
